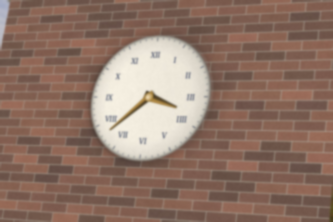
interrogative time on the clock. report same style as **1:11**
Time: **3:38**
